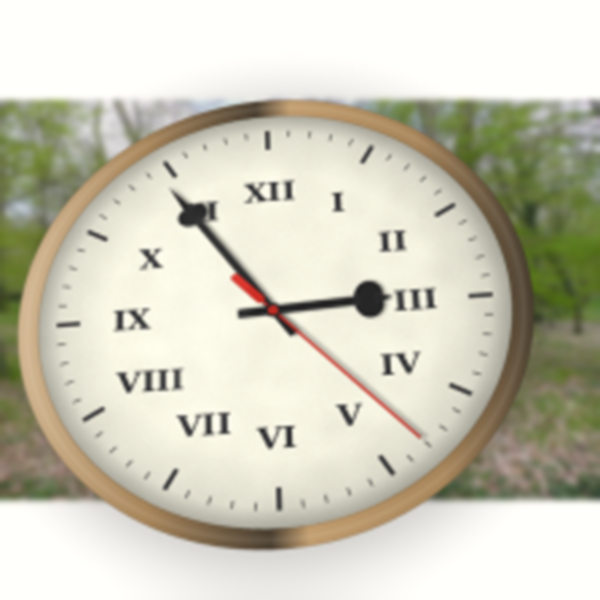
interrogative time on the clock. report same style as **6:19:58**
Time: **2:54:23**
